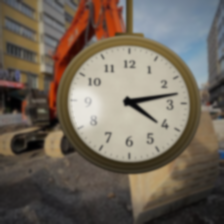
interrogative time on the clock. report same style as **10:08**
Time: **4:13**
